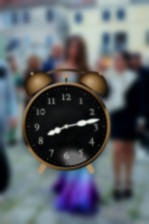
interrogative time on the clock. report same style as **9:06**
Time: **8:13**
